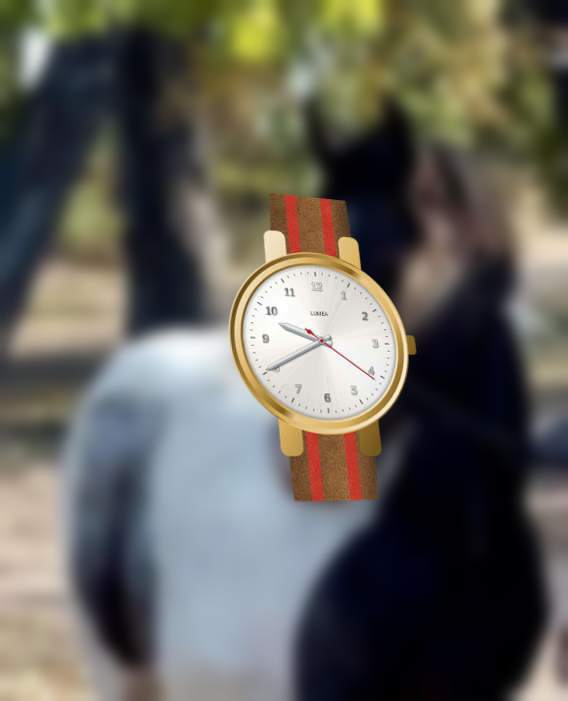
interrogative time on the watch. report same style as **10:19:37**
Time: **9:40:21**
